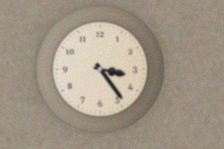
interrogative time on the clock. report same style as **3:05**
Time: **3:24**
